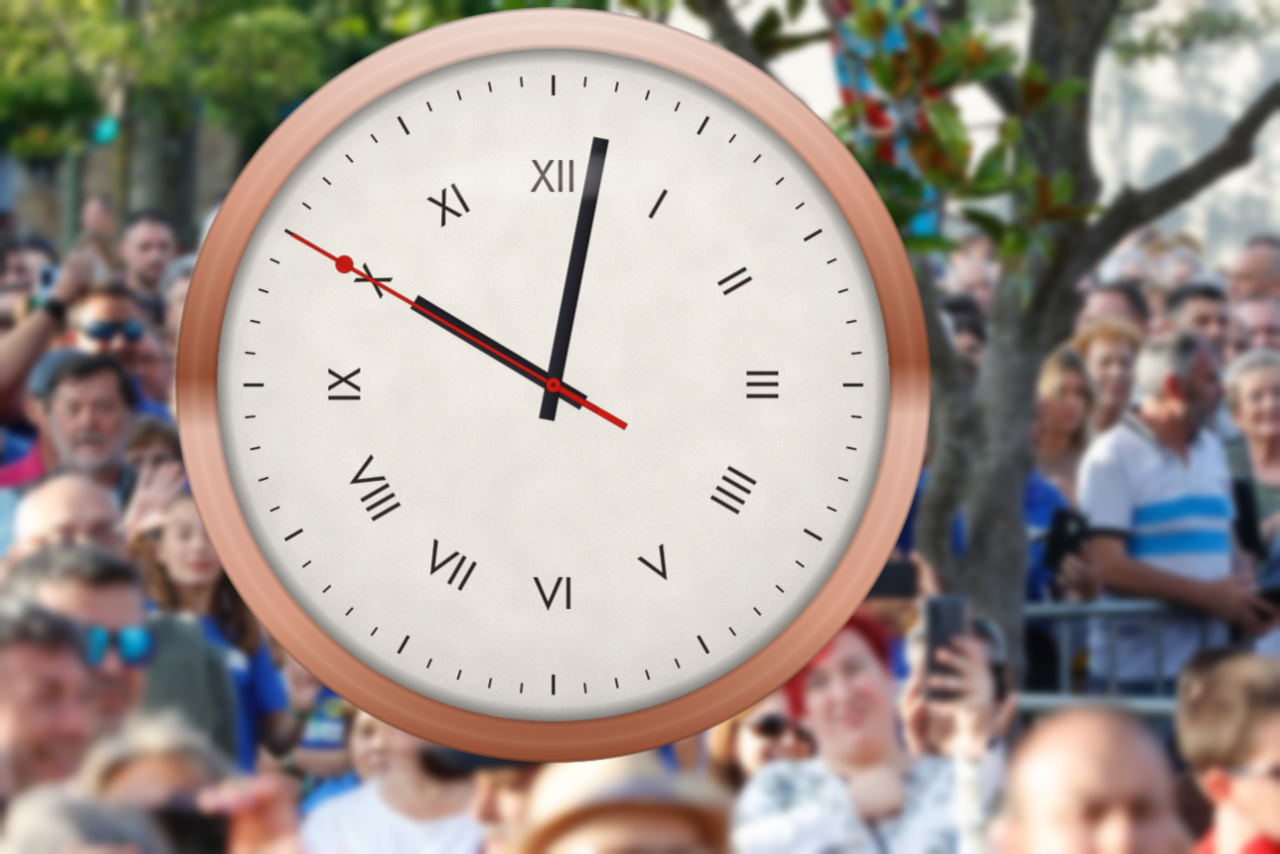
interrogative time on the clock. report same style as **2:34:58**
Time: **10:01:50**
